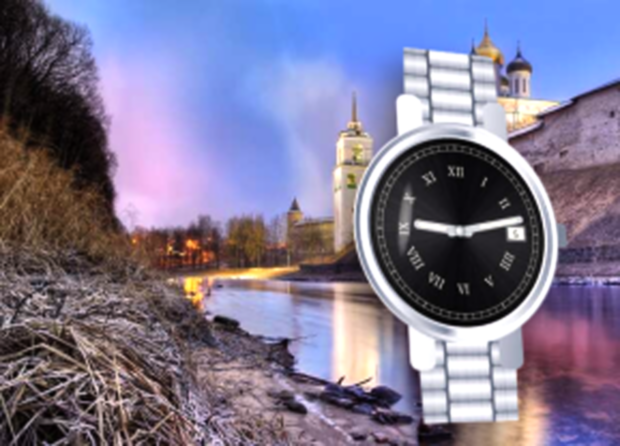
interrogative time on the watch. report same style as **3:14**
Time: **9:13**
